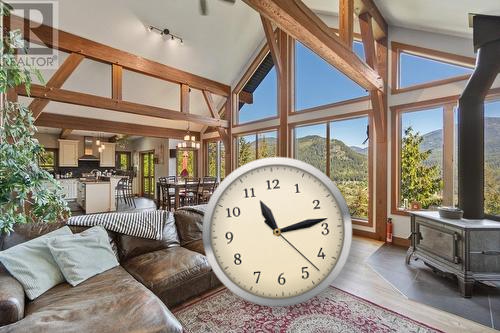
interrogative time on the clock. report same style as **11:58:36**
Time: **11:13:23**
